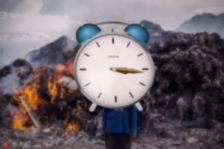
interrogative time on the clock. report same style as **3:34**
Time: **3:16**
